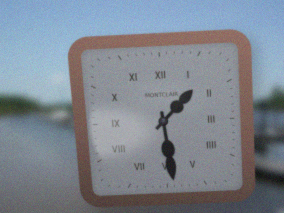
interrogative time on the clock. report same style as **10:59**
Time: **1:29**
